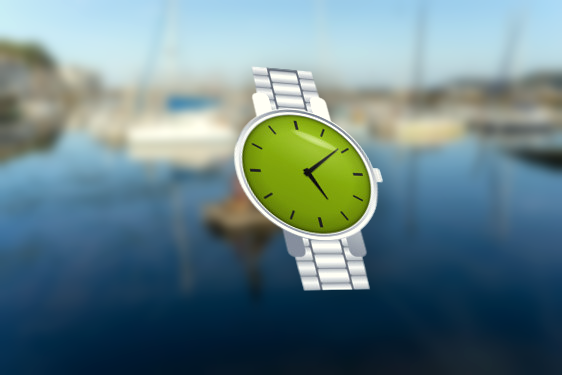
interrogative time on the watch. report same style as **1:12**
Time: **5:09**
